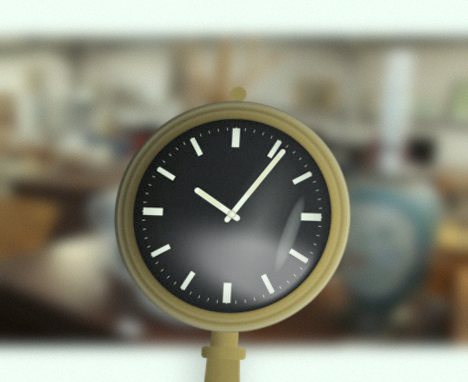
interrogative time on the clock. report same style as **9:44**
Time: **10:06**
